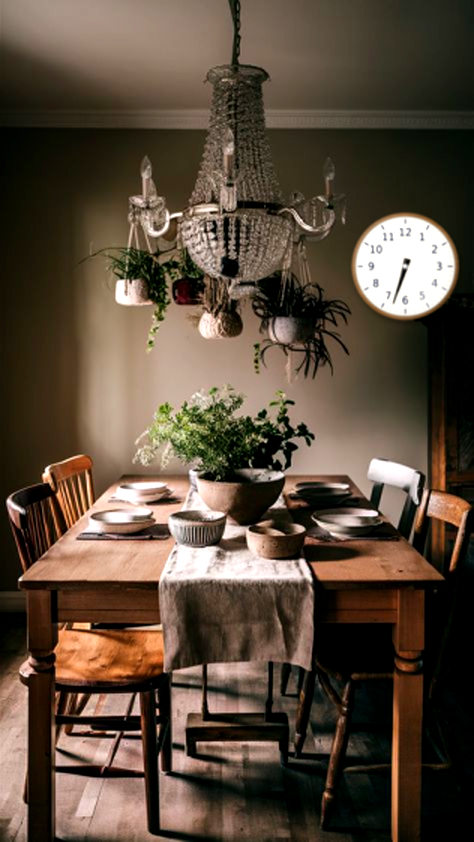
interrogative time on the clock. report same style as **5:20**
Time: **6:33**
